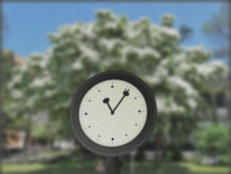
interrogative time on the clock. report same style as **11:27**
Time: **11:06**
